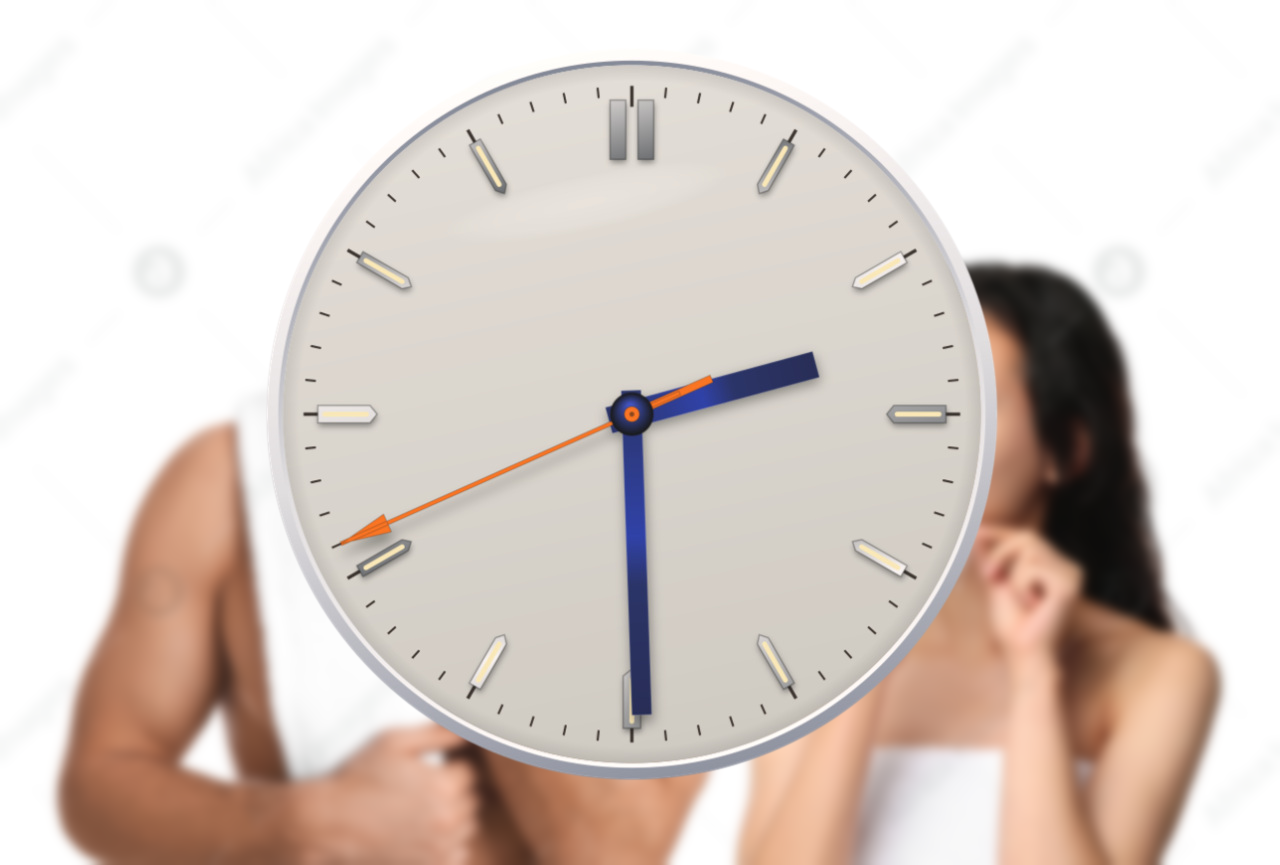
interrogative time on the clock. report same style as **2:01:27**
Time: **2:29:41**
